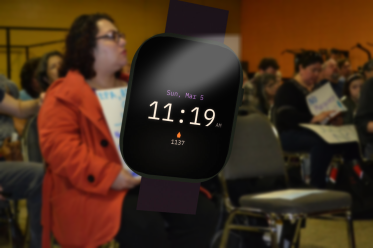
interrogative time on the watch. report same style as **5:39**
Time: **11:19**
